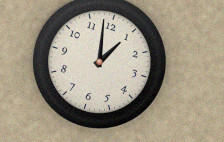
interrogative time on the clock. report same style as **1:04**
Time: **12:58**
